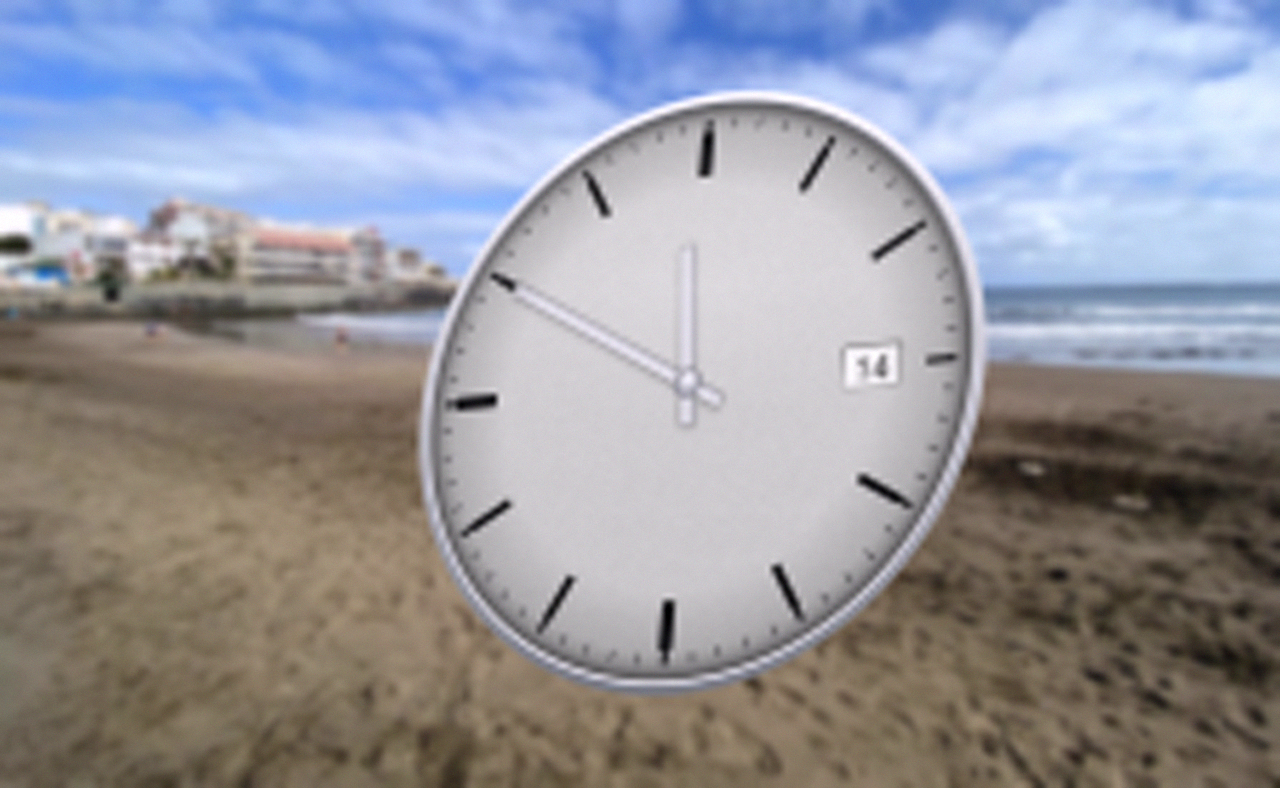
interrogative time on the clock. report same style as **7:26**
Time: **11:50**
